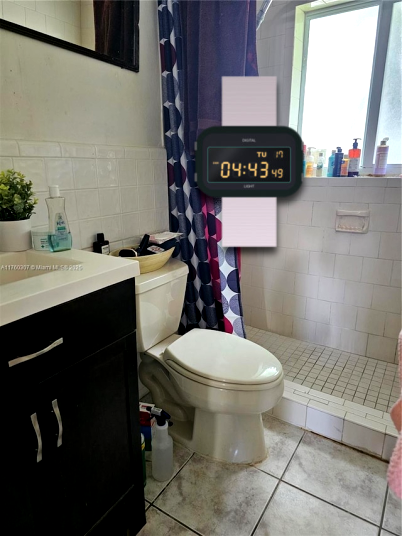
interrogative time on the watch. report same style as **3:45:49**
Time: **4:43:49**
